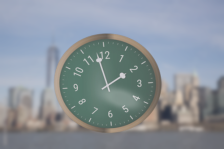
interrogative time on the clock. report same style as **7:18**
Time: **1:58**
